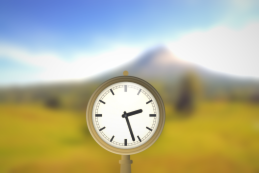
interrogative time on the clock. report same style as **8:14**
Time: **2:27**
